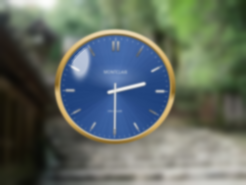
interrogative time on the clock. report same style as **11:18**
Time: **2:30**
